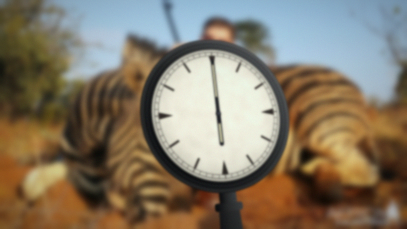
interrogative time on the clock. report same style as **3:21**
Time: **6:00**
